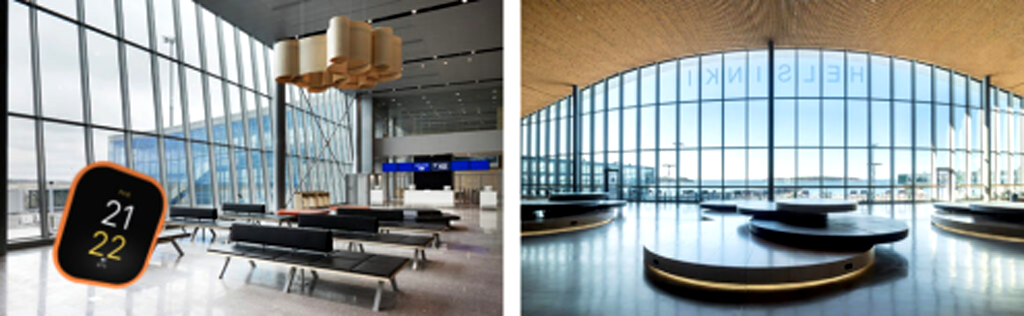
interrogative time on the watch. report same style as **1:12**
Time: **21:22**
